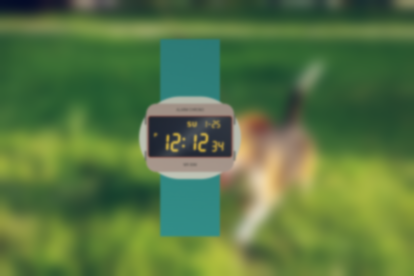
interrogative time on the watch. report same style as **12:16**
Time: **12:12**
